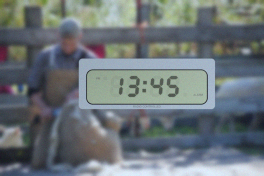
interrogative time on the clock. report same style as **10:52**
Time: **13:45**
